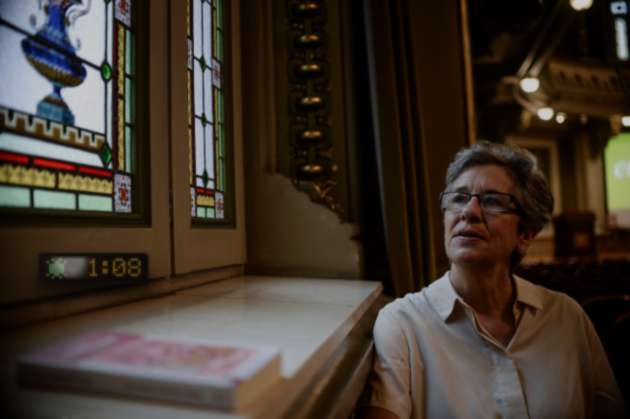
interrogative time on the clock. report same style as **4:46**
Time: **1:08**
